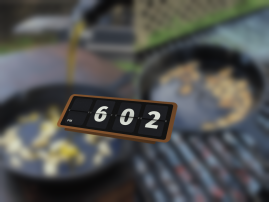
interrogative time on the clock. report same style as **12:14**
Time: **6:02**
